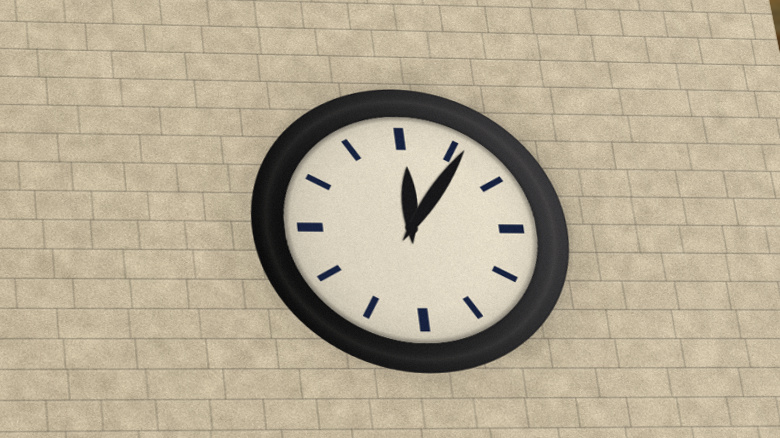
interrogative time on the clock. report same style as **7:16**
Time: **12:06**
